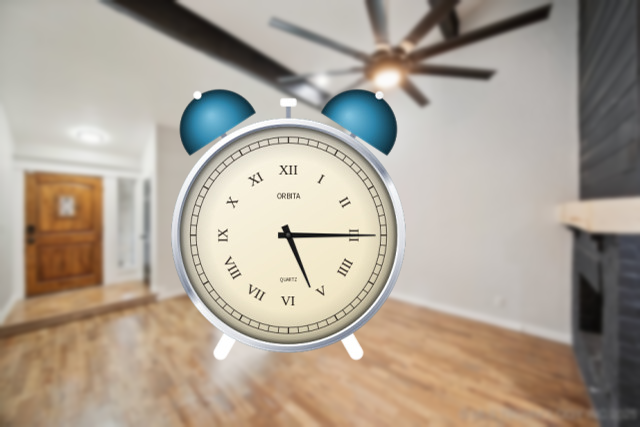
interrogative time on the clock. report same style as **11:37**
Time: **5:15**
